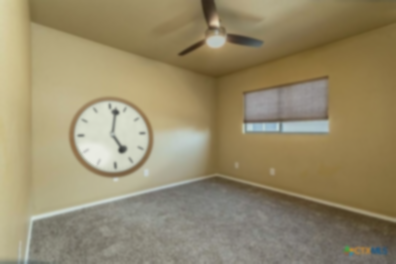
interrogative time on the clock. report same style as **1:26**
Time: **5:02**
